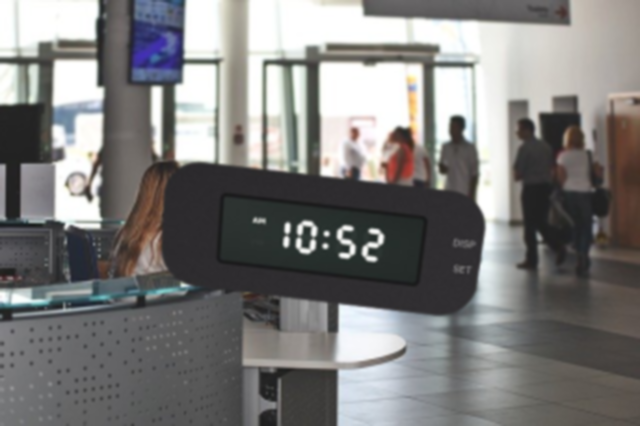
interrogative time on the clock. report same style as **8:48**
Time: **10:52**
